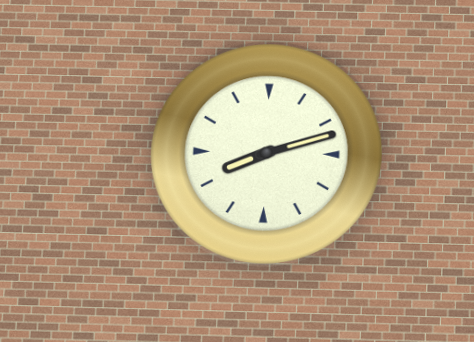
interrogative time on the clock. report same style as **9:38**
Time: **8:12**
